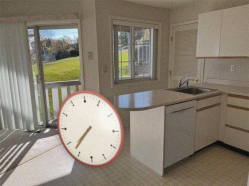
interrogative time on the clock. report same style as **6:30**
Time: **7:37**
